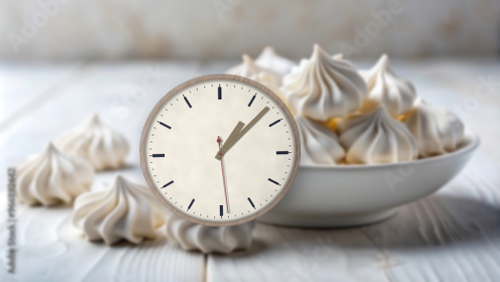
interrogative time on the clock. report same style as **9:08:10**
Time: **1:07:29**
